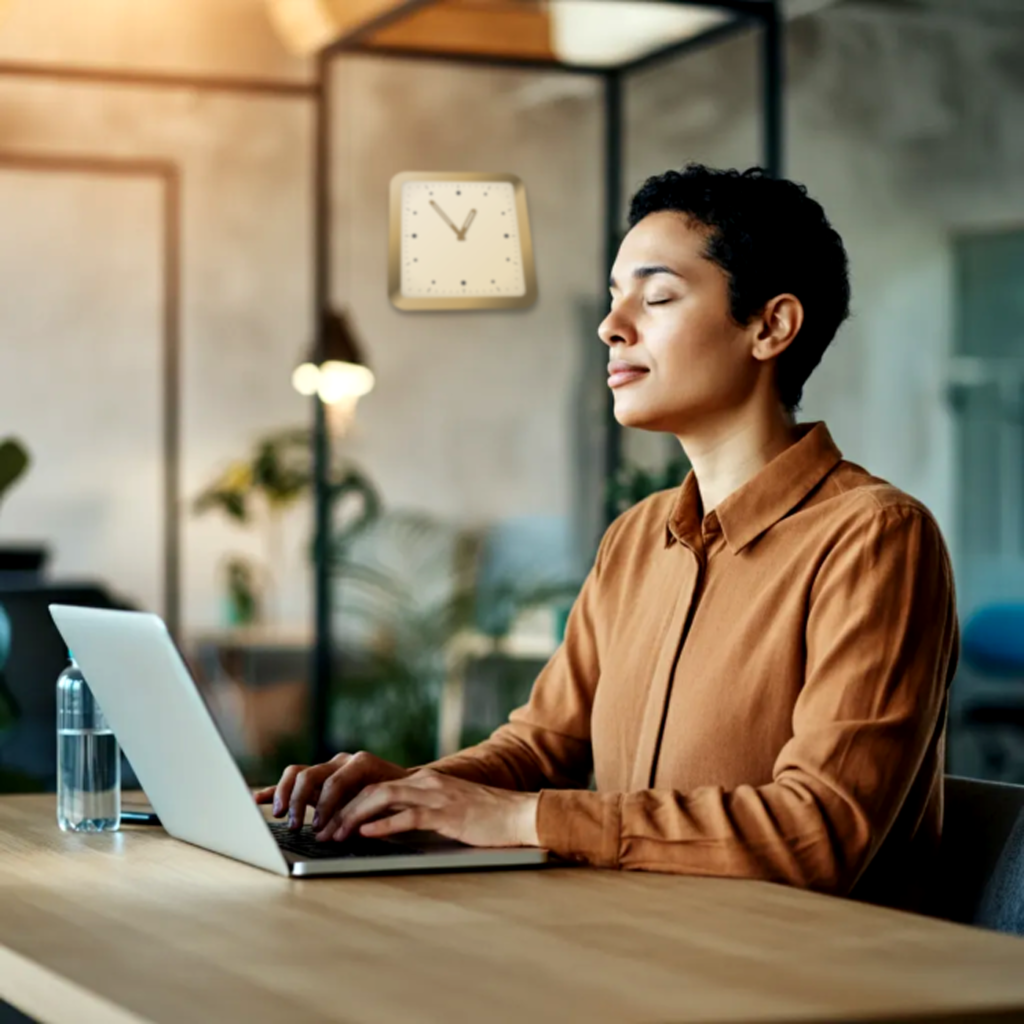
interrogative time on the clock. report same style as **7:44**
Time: **12:54**
